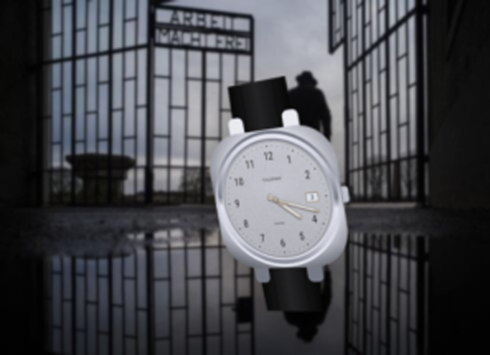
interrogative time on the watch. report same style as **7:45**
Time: **4:18**
